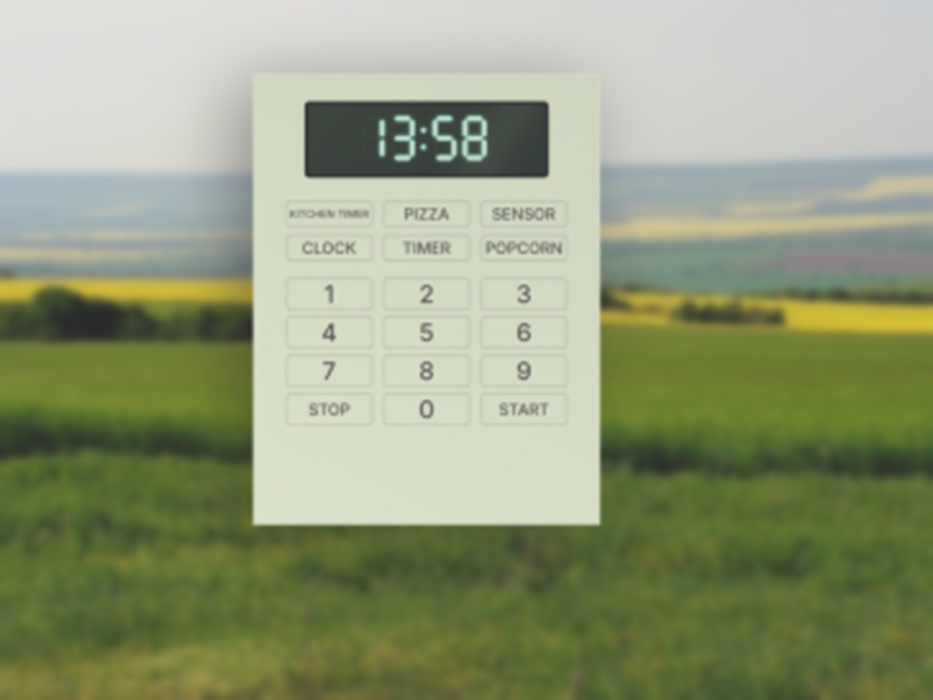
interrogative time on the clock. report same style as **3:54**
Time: **13:58**
